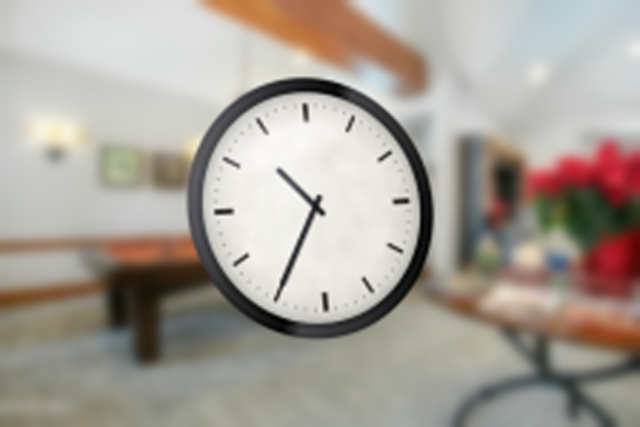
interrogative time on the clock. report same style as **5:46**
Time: **10:35**
